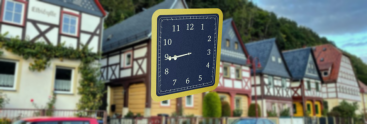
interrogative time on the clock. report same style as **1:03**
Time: **8:44**
